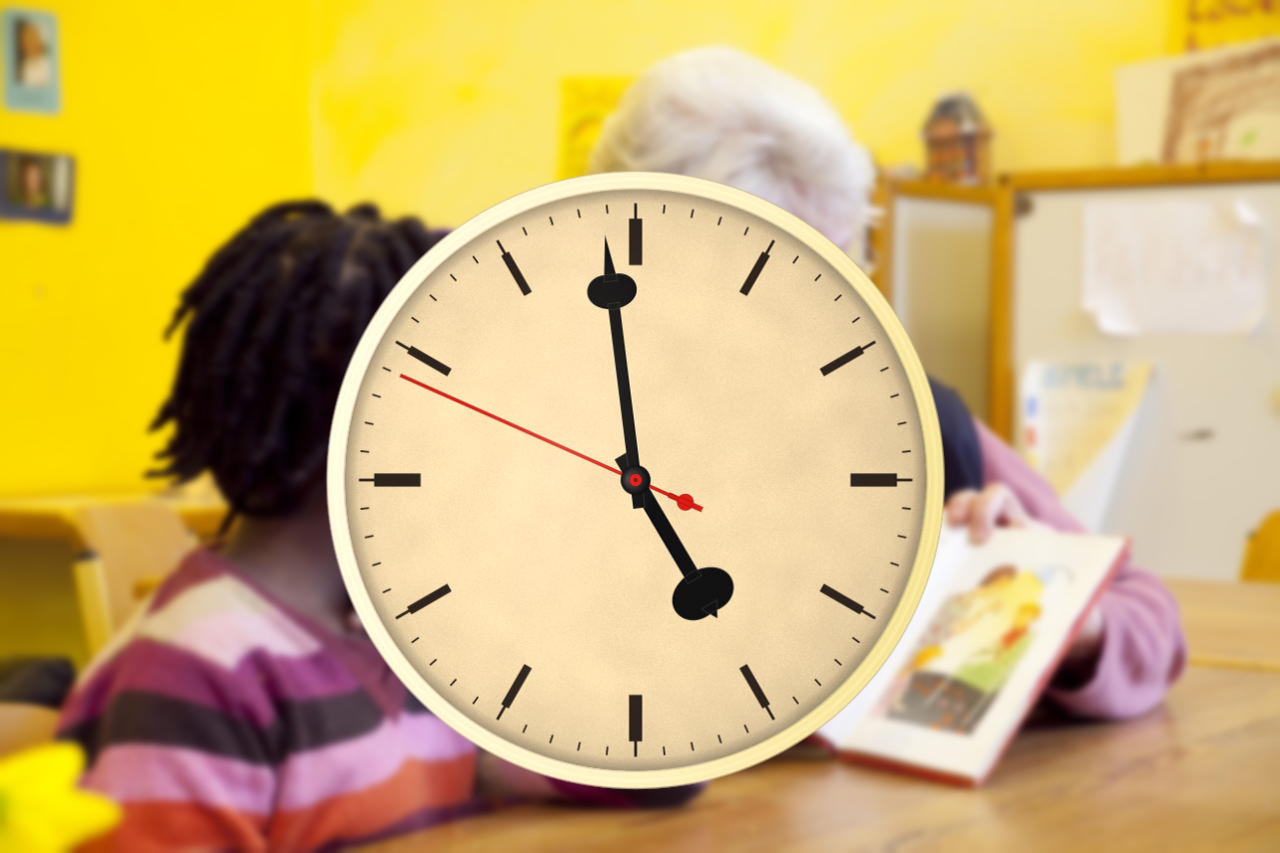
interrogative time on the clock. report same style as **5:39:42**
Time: **4:58:49**
